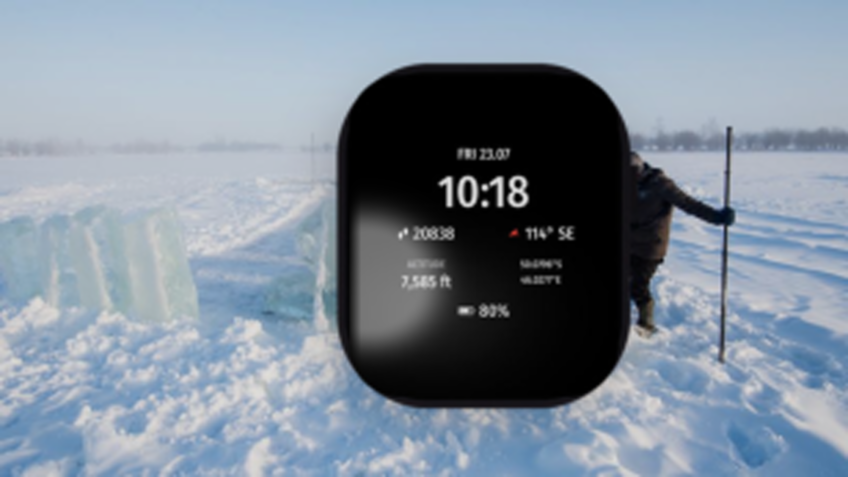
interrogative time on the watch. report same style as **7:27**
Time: **10:18**
